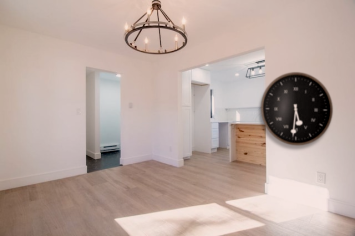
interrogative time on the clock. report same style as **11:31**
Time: **5:31**
